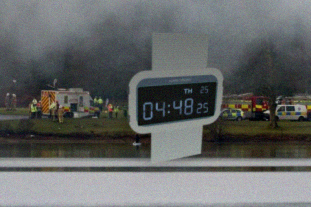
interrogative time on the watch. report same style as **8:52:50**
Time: **4:48:25**
